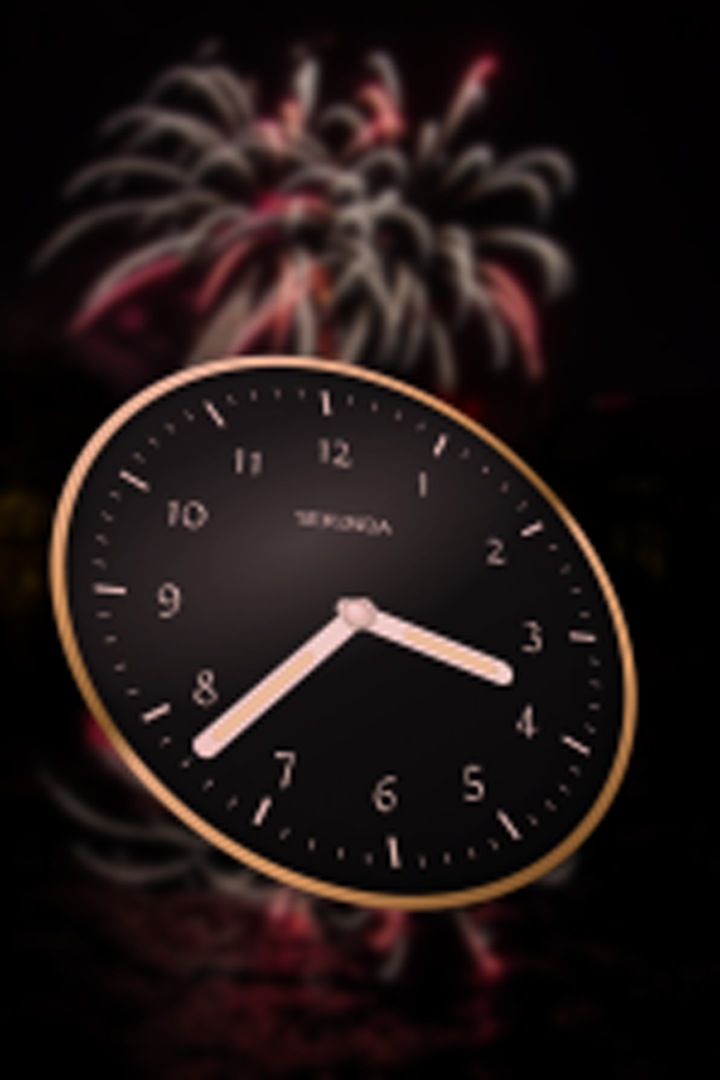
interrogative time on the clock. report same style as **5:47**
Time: **3:38**
